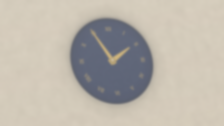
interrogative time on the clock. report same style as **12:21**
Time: **1:55**
